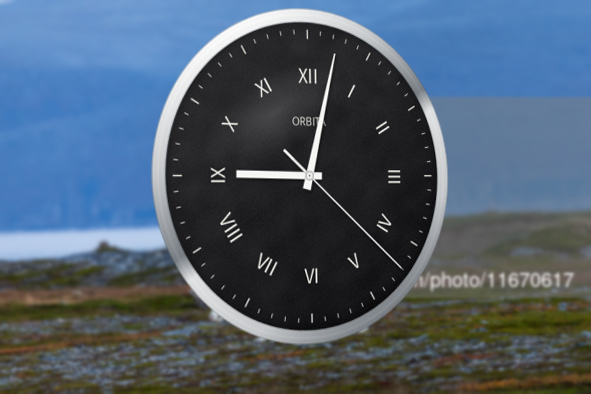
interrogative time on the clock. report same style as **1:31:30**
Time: **9:02:22**
